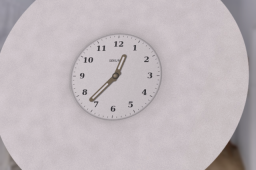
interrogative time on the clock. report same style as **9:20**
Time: **12:37**
